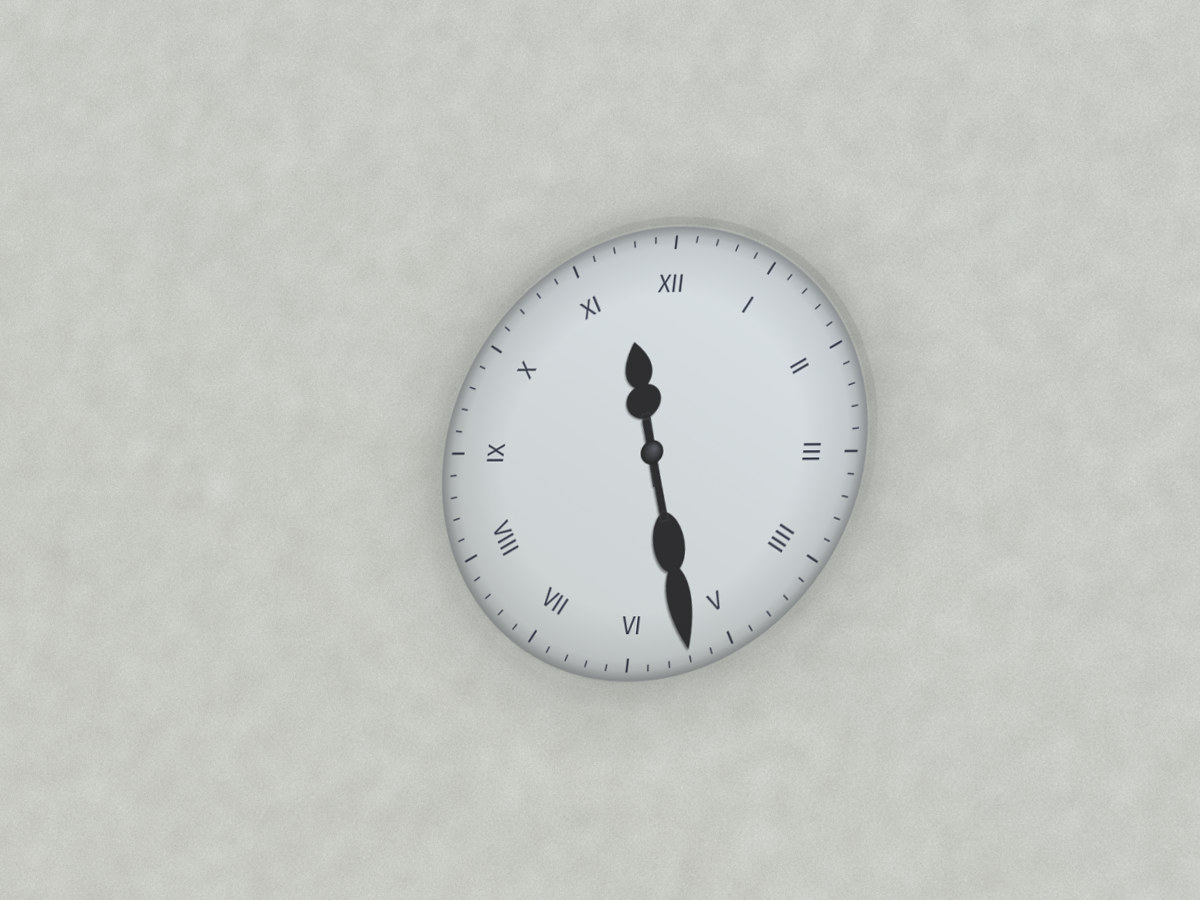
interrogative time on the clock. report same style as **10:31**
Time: **11:27**
